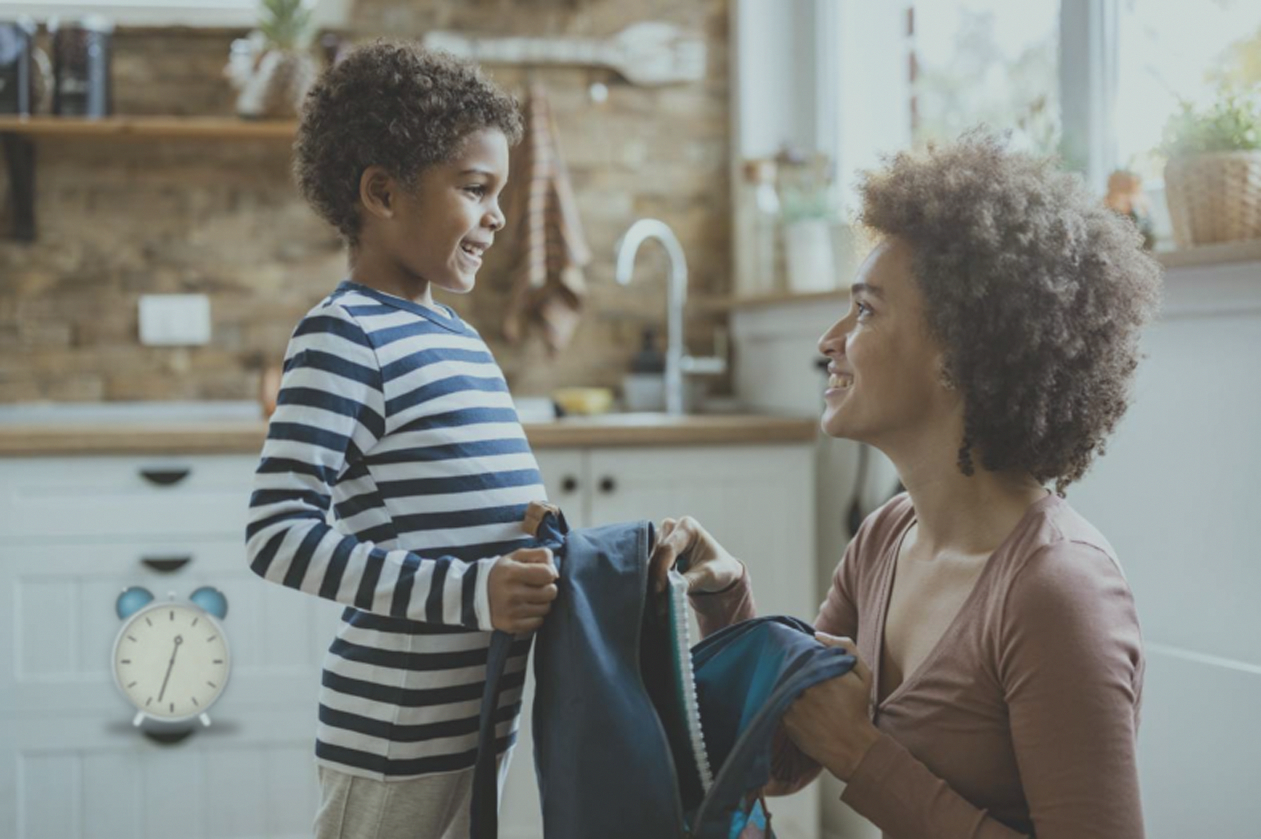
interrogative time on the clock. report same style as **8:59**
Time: **12:33**
